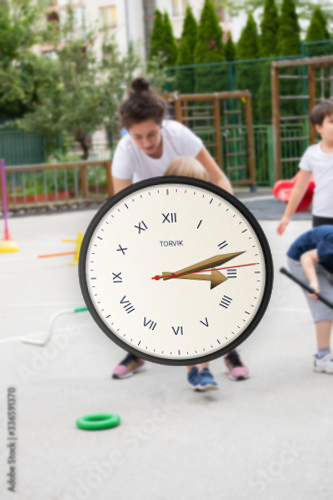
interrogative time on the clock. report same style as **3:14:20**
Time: **3:12:14**
